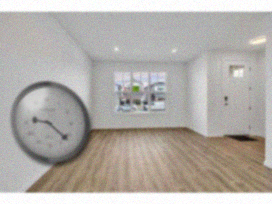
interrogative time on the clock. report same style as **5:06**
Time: **9:22**
